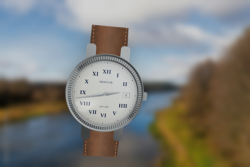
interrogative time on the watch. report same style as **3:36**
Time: **2:43**
